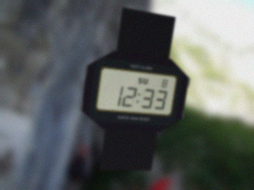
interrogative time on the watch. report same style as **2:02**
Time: **12:33**
